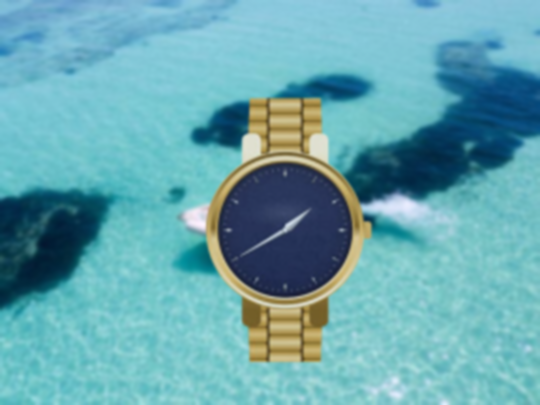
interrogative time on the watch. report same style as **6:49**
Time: **1:40**
